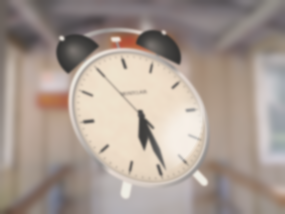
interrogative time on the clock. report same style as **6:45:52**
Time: **6:28:55**
